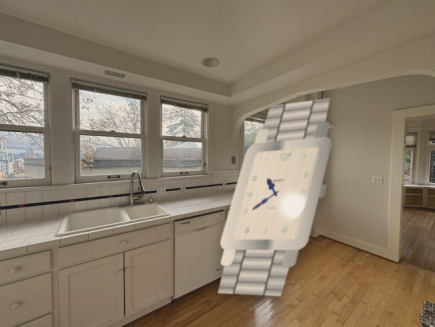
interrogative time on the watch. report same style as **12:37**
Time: **10:39**
